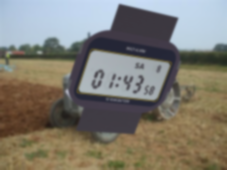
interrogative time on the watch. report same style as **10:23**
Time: **1:43**
